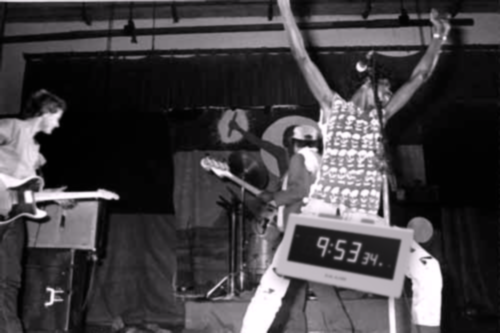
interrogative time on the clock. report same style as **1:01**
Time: **9:53**
